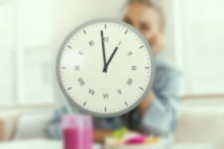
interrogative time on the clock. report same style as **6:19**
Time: **12:59**
